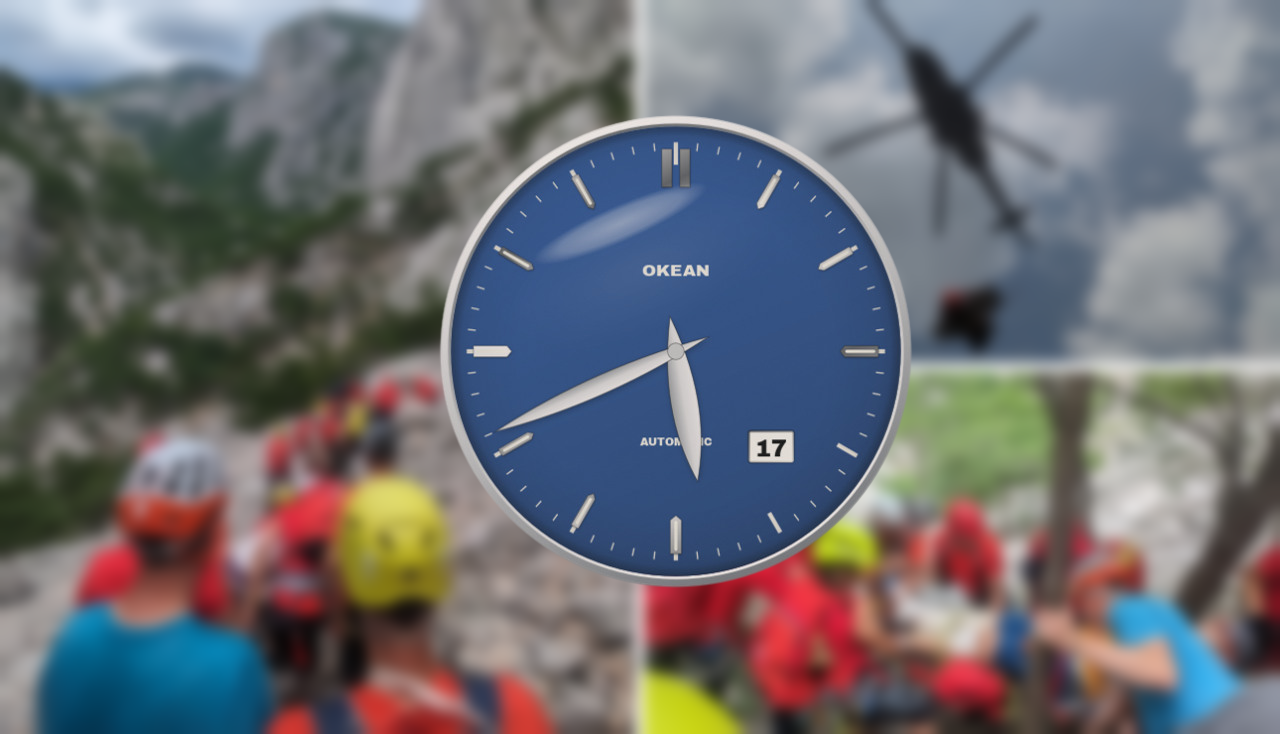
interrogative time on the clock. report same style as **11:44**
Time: **5:41**
